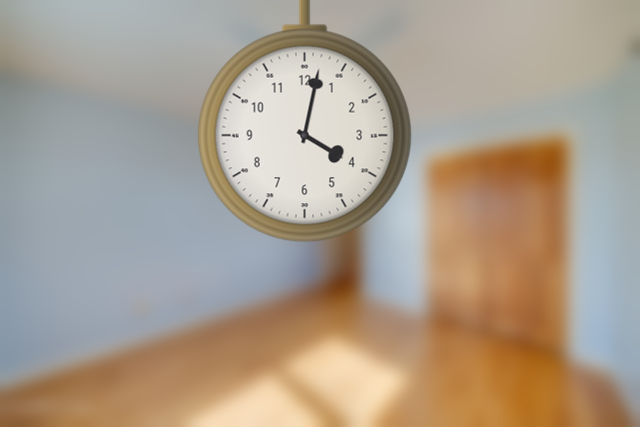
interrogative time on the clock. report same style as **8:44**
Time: **4:02**
